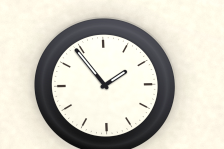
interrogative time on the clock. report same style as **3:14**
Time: **1:54**
